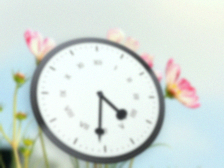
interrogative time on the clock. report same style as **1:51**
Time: **4:31**
